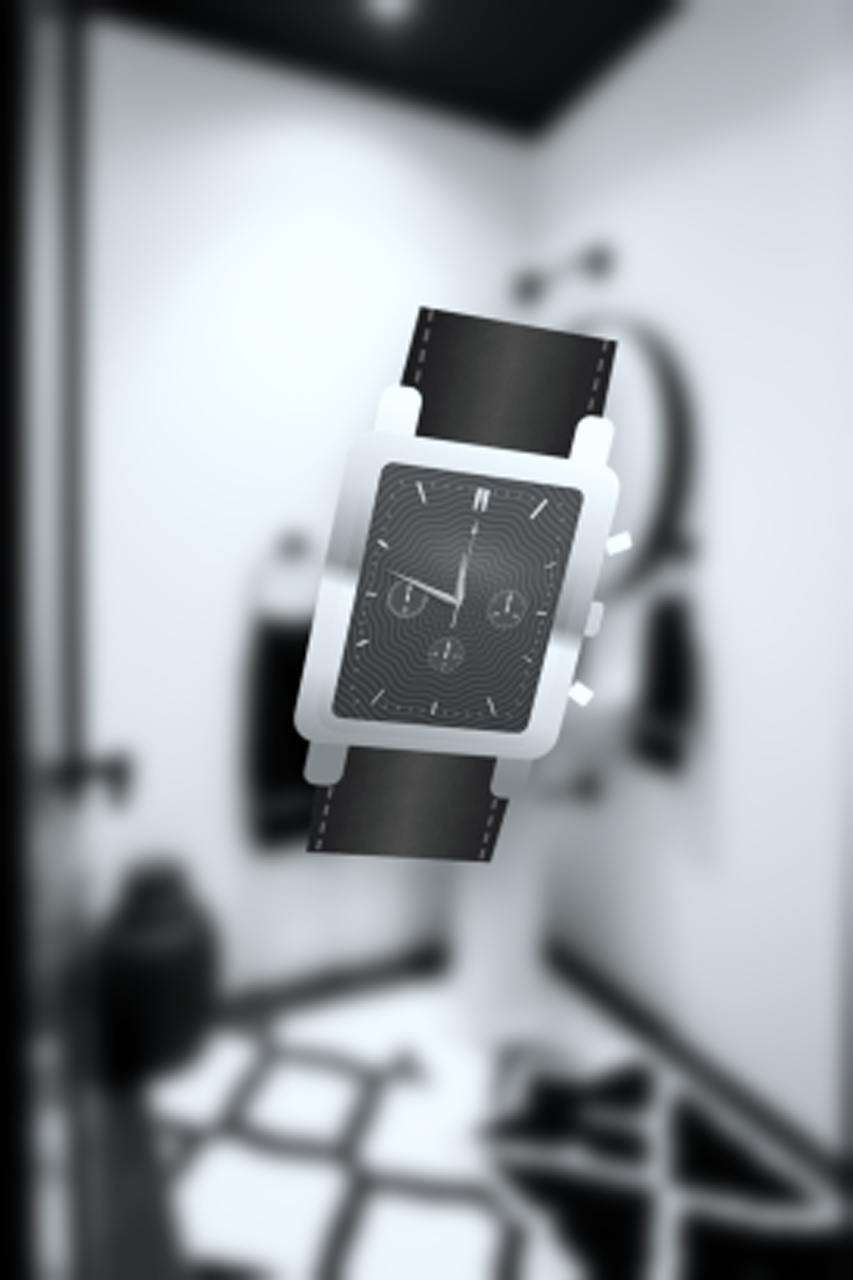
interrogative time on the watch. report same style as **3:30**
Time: **11:48**
